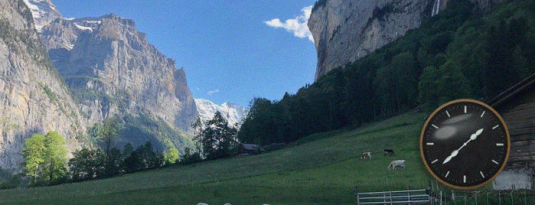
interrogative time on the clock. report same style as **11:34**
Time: **1:38**
